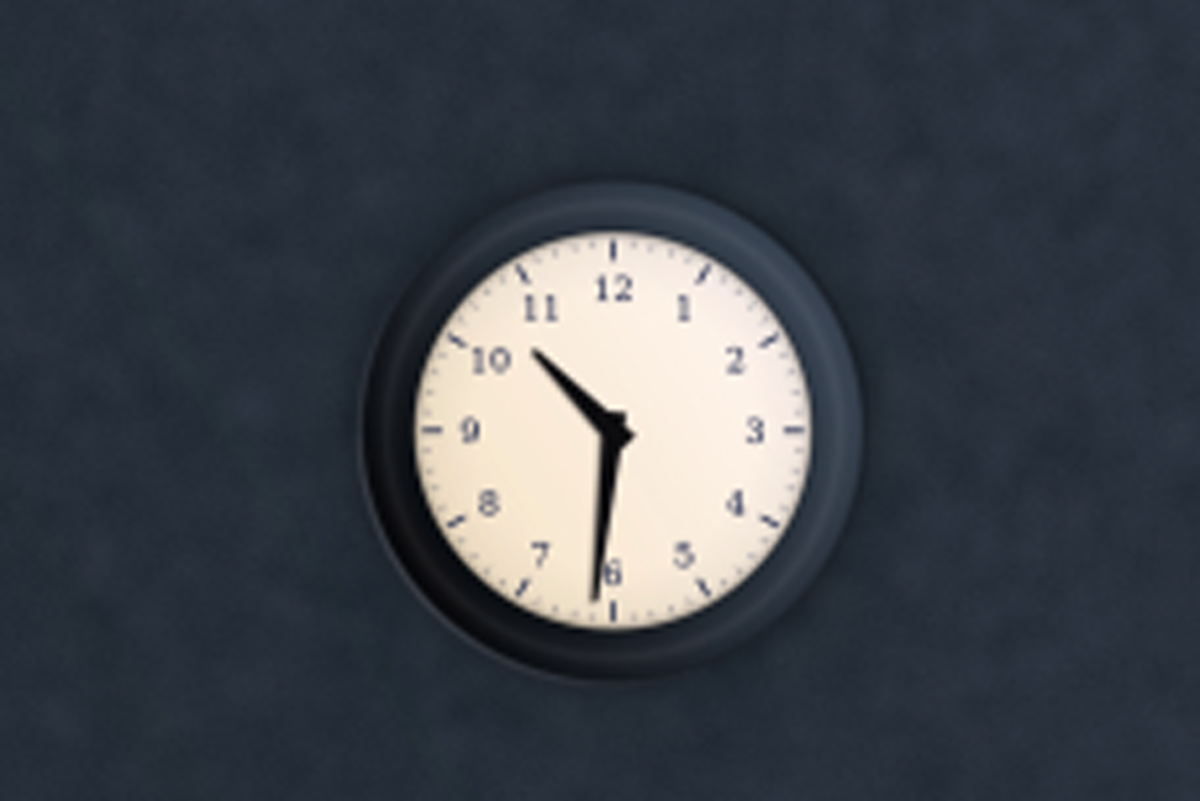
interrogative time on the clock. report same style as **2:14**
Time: **10:31**
